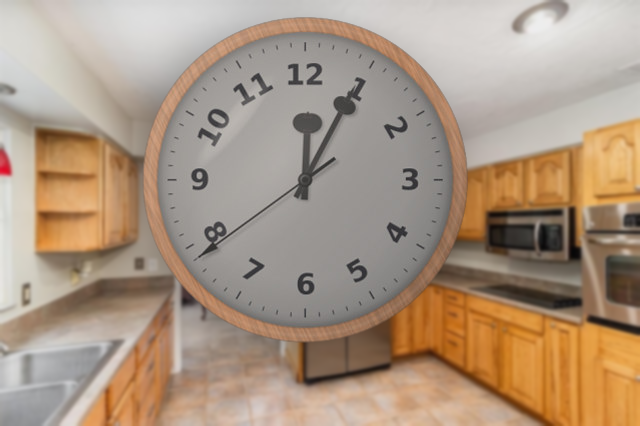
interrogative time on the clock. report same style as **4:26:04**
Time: **12:04:39**
